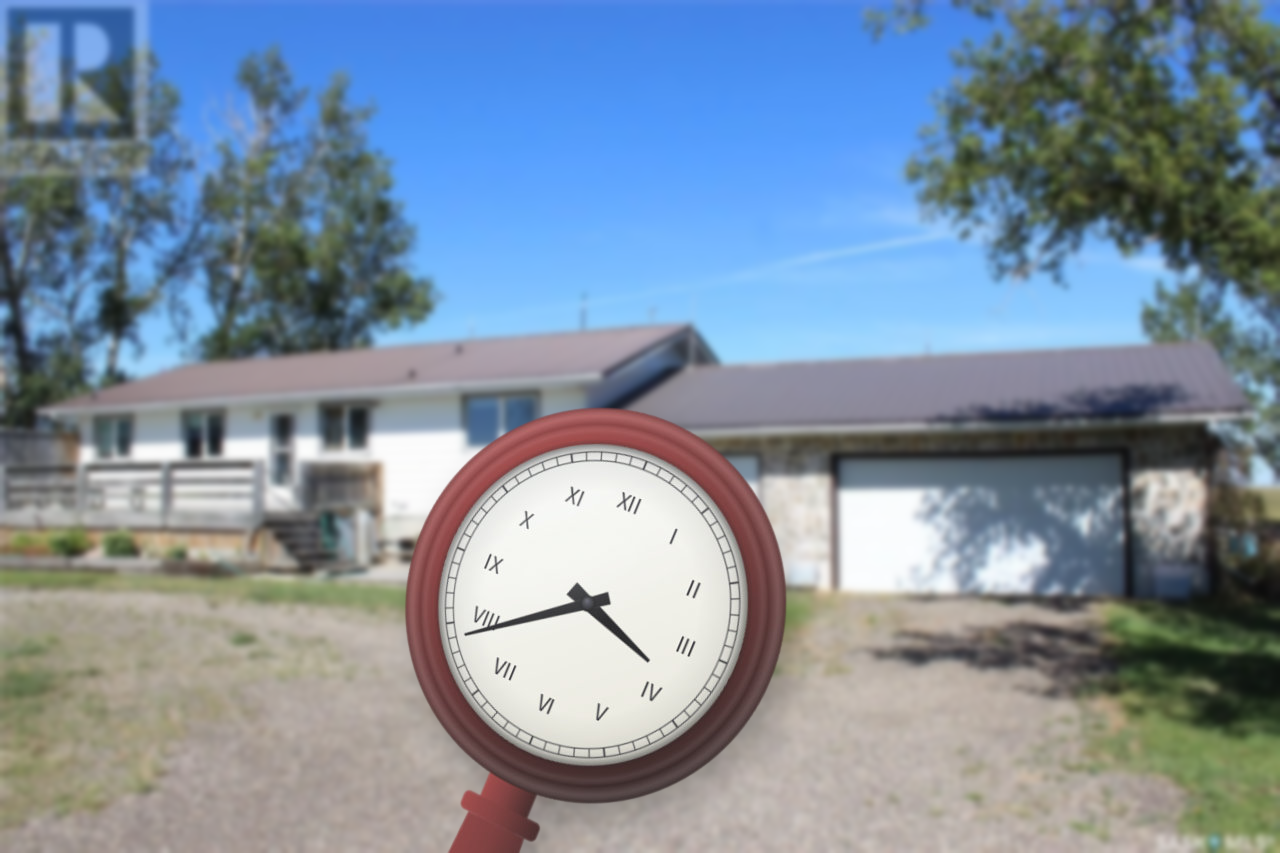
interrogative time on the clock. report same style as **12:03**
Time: **3:39**
